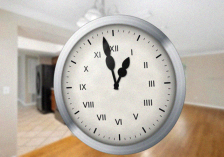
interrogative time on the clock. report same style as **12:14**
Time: **12:58**
